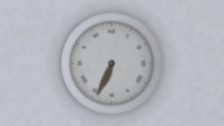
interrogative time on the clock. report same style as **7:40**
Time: **6:34**
